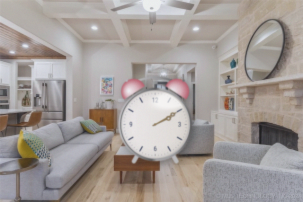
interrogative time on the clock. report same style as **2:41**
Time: **2:10**
